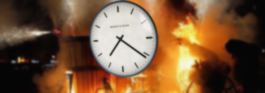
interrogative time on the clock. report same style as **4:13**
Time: **7:21**
